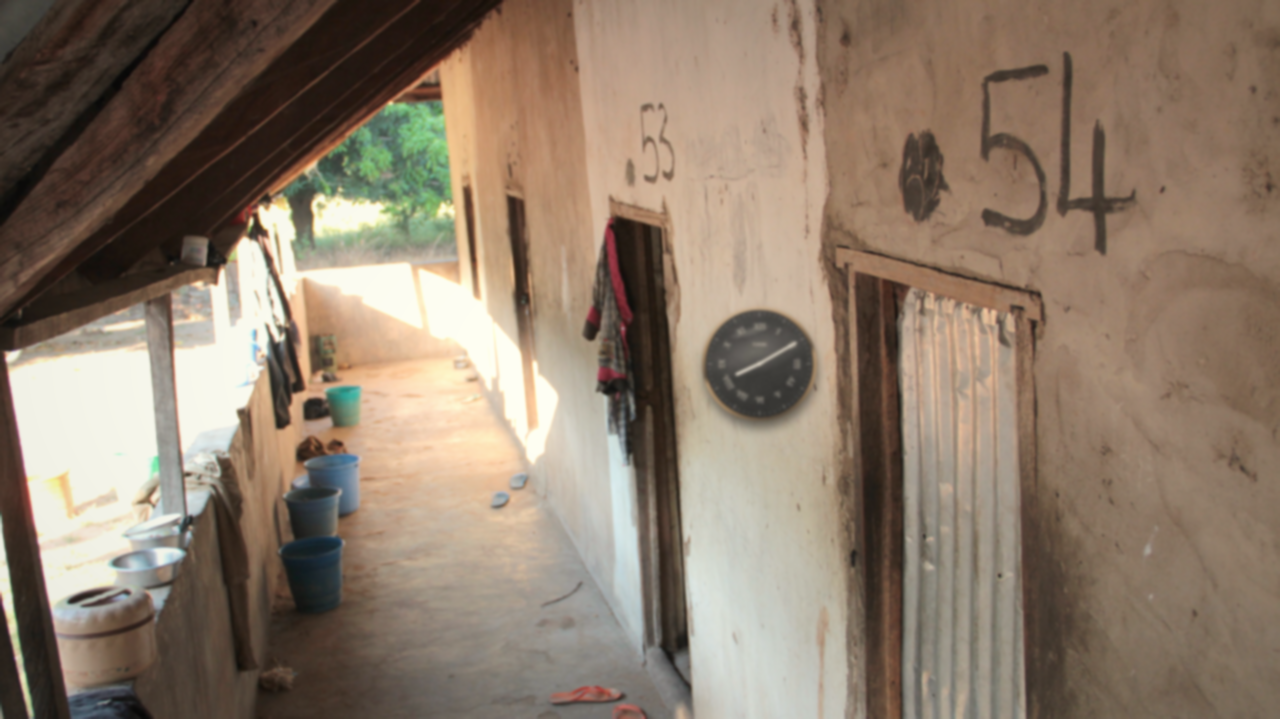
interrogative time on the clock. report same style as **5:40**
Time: **8:10**
